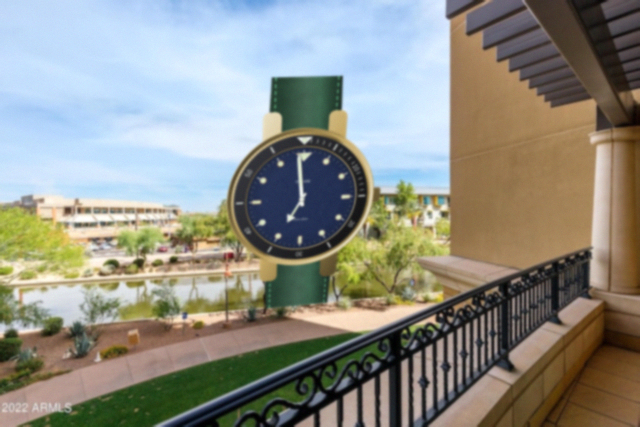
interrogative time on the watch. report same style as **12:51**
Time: **6:59**
